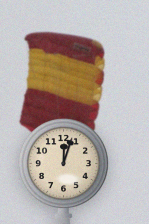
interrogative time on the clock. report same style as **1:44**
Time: **12:03**
